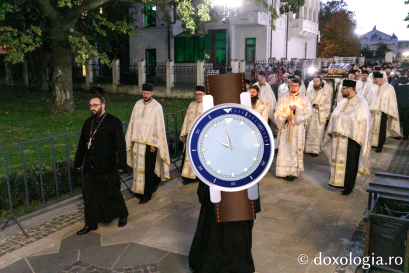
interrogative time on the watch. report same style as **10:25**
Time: **9:58**
